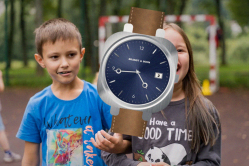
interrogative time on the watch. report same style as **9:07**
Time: **4:44**
